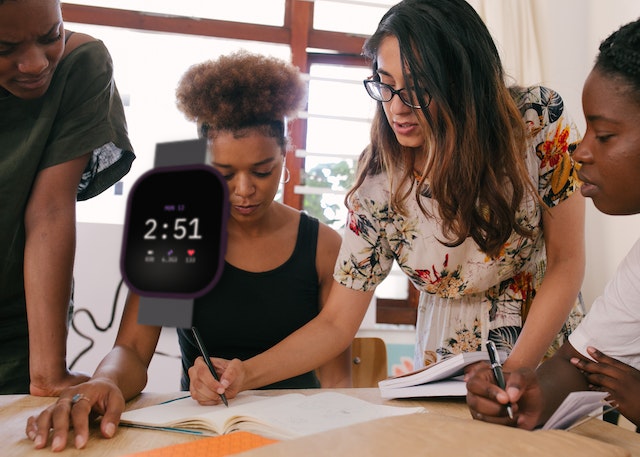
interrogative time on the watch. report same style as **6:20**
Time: **2:51**
